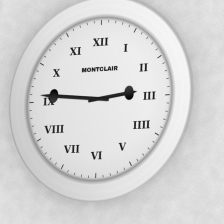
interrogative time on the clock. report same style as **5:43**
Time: **2:46**
